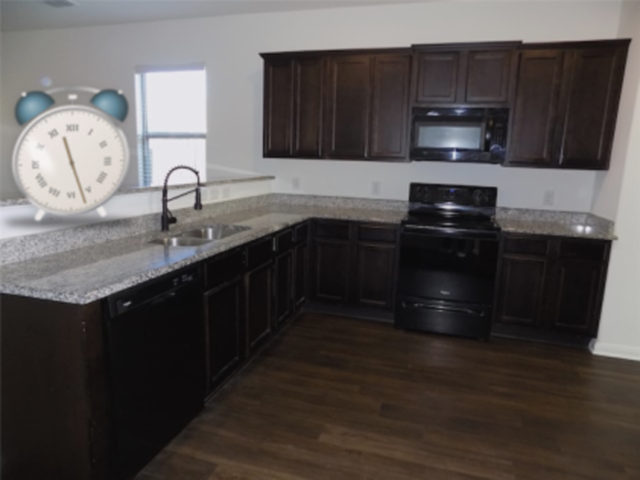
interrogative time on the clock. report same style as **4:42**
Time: **11:27**
